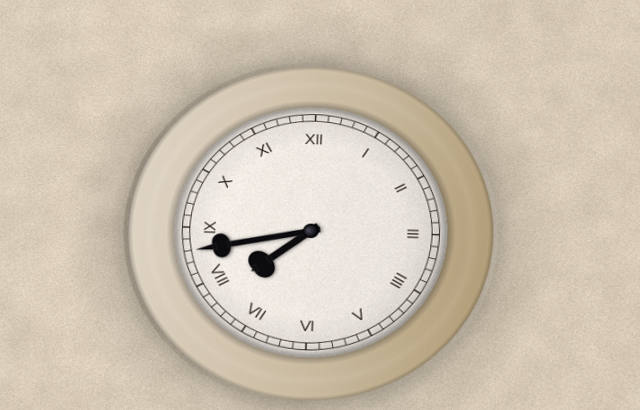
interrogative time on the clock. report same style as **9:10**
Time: **7:43**
